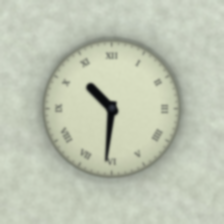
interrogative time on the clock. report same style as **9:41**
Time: **10:31**
